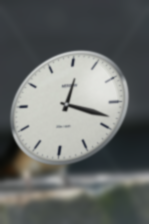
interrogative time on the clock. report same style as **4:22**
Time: **12:18**
